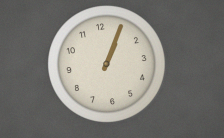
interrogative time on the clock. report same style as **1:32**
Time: **1:05**
